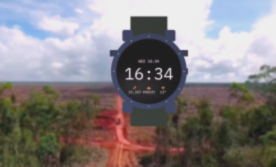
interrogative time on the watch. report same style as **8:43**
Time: **16:34**
